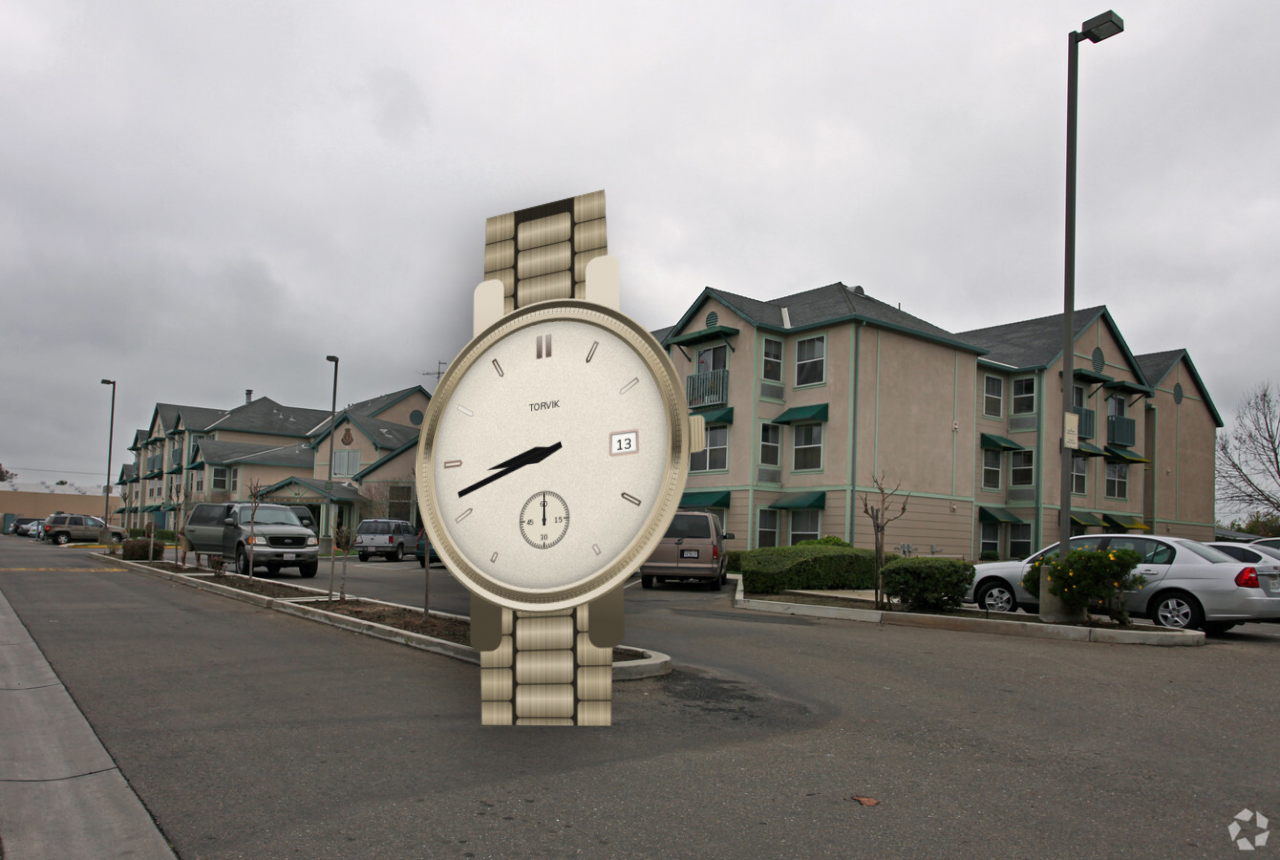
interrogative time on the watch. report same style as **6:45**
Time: **8:42**
